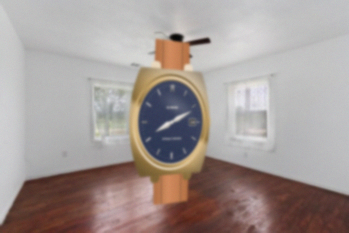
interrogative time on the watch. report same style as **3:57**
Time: **8:11**
